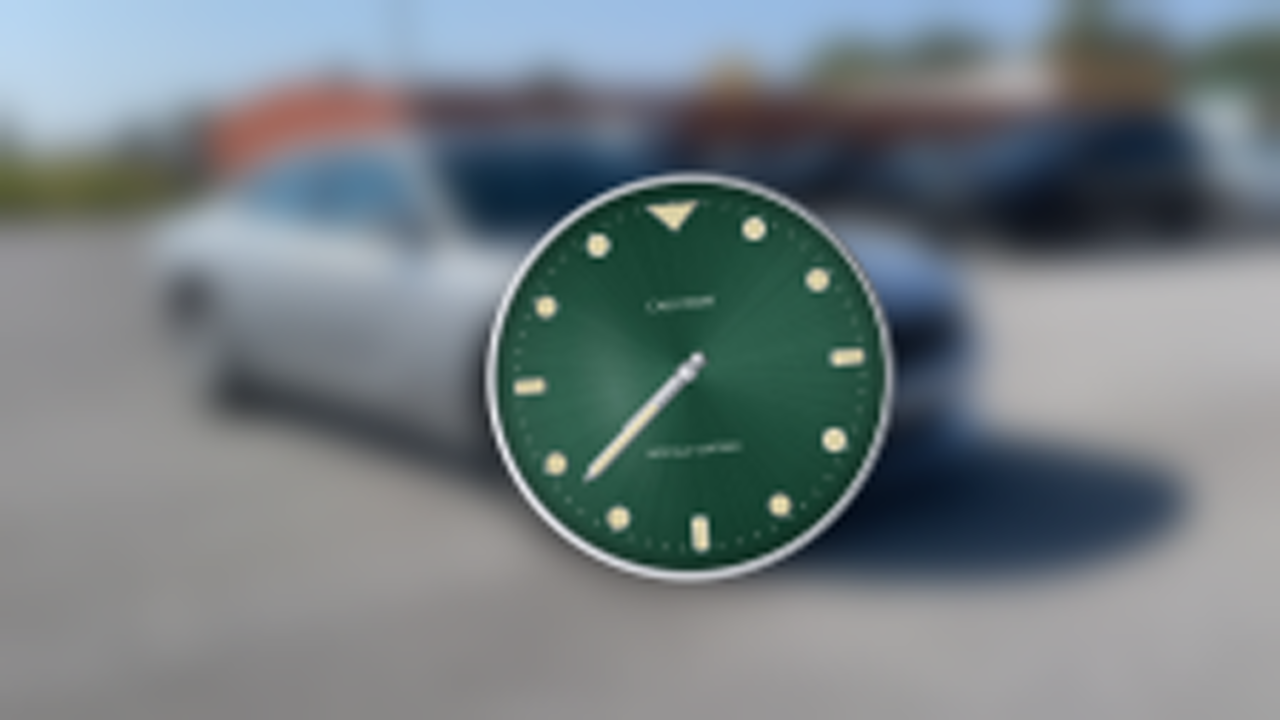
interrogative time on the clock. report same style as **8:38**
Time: **7:38**
